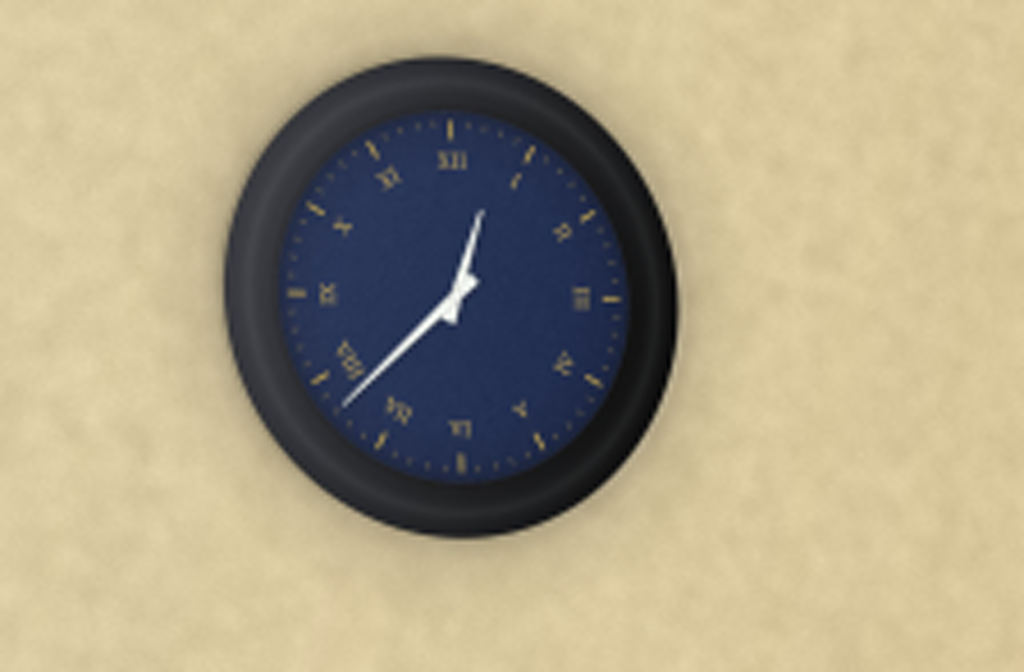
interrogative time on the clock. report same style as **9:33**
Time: **12:38**
